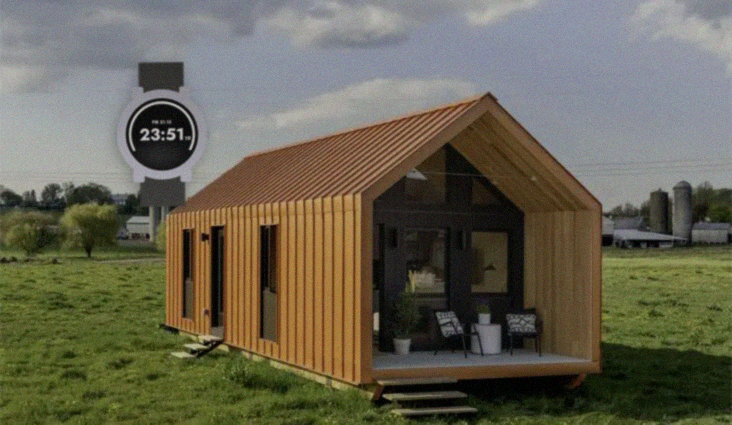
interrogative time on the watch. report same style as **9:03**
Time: **23:51**
